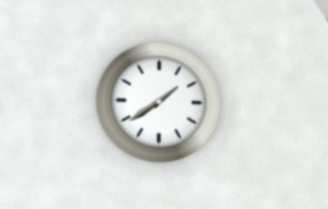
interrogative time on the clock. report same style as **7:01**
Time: **1:39**
